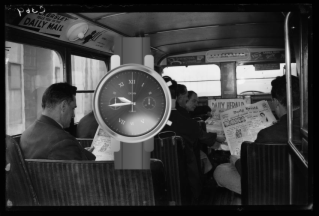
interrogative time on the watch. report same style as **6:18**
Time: **9:44**
